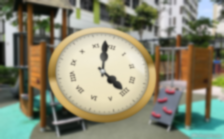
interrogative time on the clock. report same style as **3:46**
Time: **3:58**
